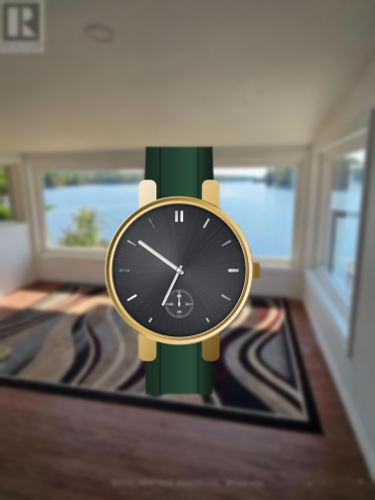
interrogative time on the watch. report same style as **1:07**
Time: **6:51**
